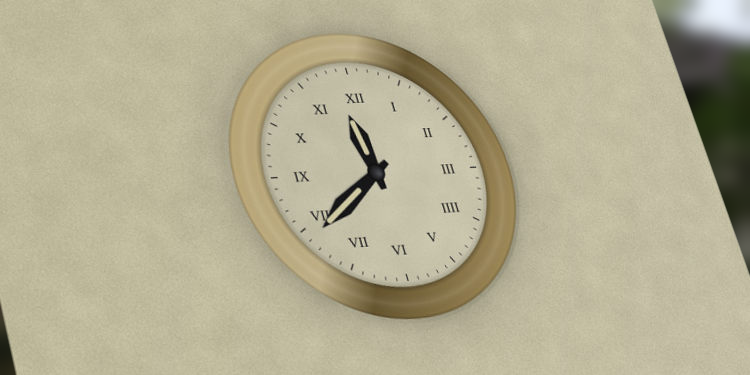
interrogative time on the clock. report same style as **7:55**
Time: **11:39**
